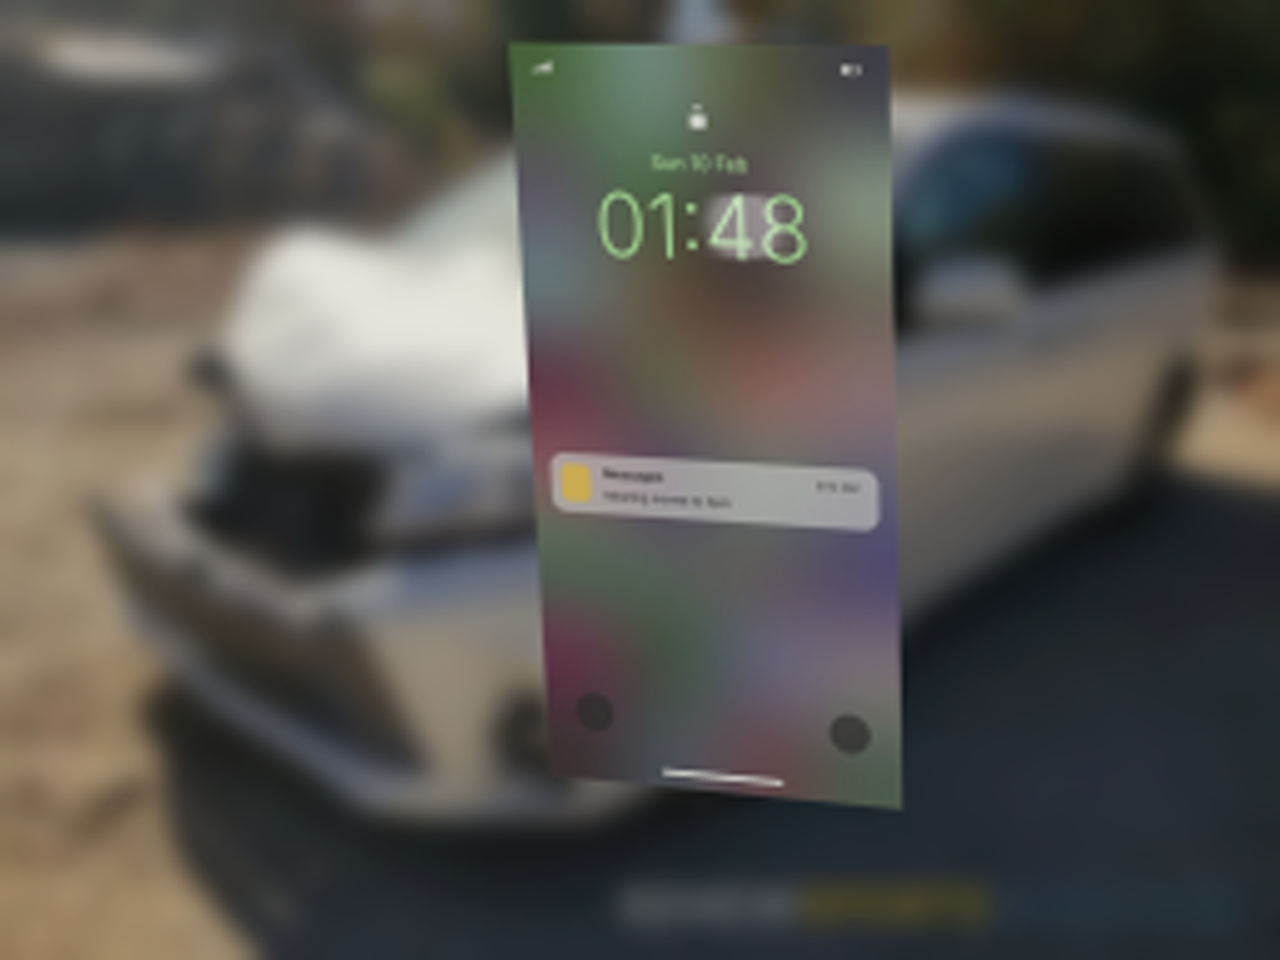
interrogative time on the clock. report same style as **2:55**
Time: **1:48**
